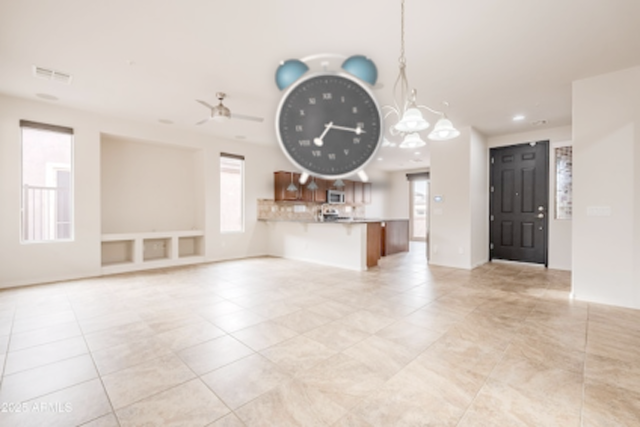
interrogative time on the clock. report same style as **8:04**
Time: **7:17**
